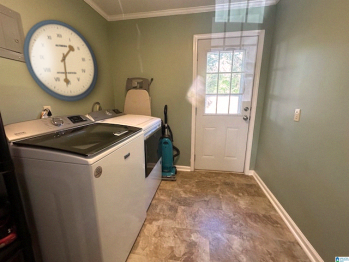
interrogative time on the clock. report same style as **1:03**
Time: **1:31**
